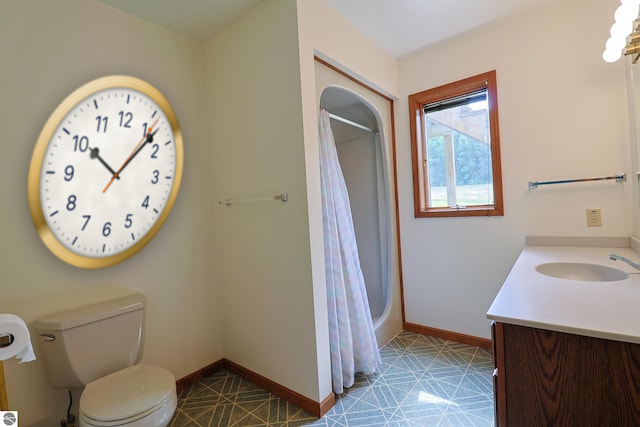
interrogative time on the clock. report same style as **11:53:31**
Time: **10:07:06**
